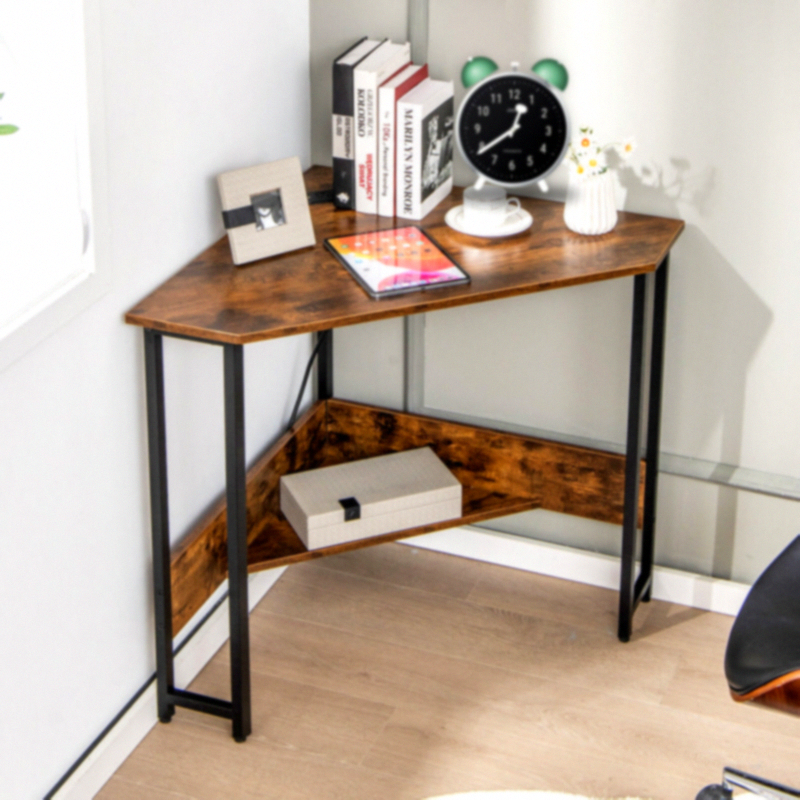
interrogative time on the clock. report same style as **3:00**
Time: **12:39**
